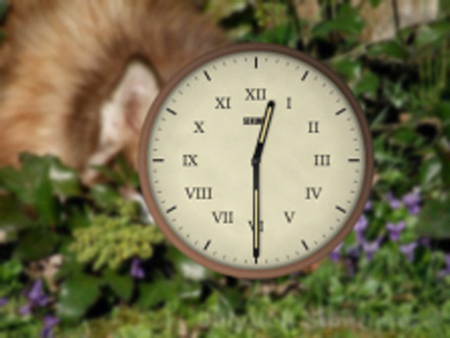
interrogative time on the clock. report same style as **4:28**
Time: **12:30**
